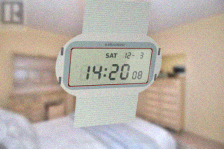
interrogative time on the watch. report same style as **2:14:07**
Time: **14:20:08**
